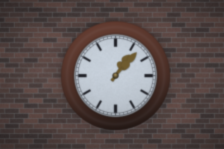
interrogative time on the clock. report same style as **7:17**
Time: **1:07**
